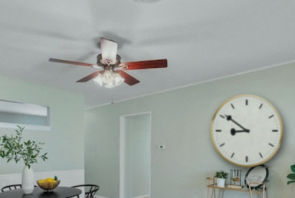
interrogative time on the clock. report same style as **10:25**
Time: **8:51**
